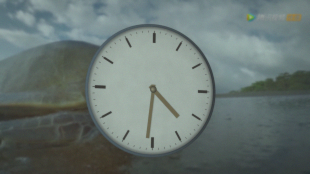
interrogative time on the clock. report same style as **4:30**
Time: **4:31**
